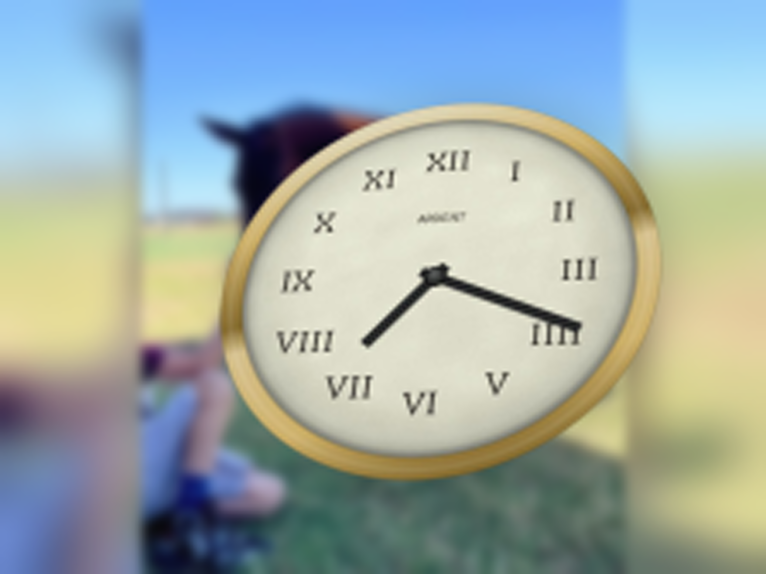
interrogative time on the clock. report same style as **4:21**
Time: **7:19**
